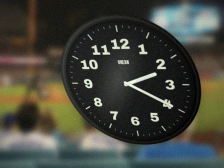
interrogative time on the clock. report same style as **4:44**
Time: **2:20**
